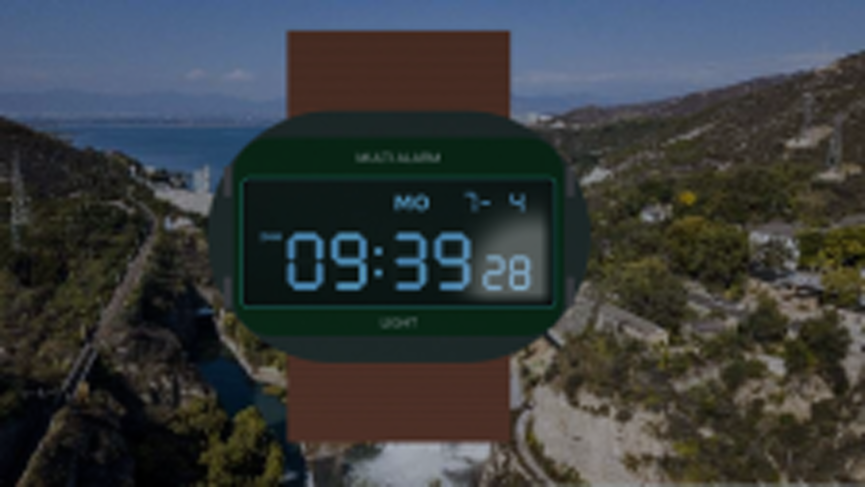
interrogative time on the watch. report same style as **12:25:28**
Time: **9:39:28**
